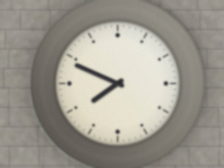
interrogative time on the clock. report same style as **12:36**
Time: **7:49**
